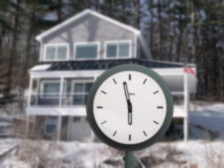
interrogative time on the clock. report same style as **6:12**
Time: **5:58**
